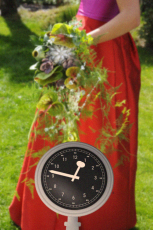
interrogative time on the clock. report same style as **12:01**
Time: **12:47**
